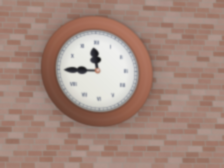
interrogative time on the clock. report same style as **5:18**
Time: **11:45**
